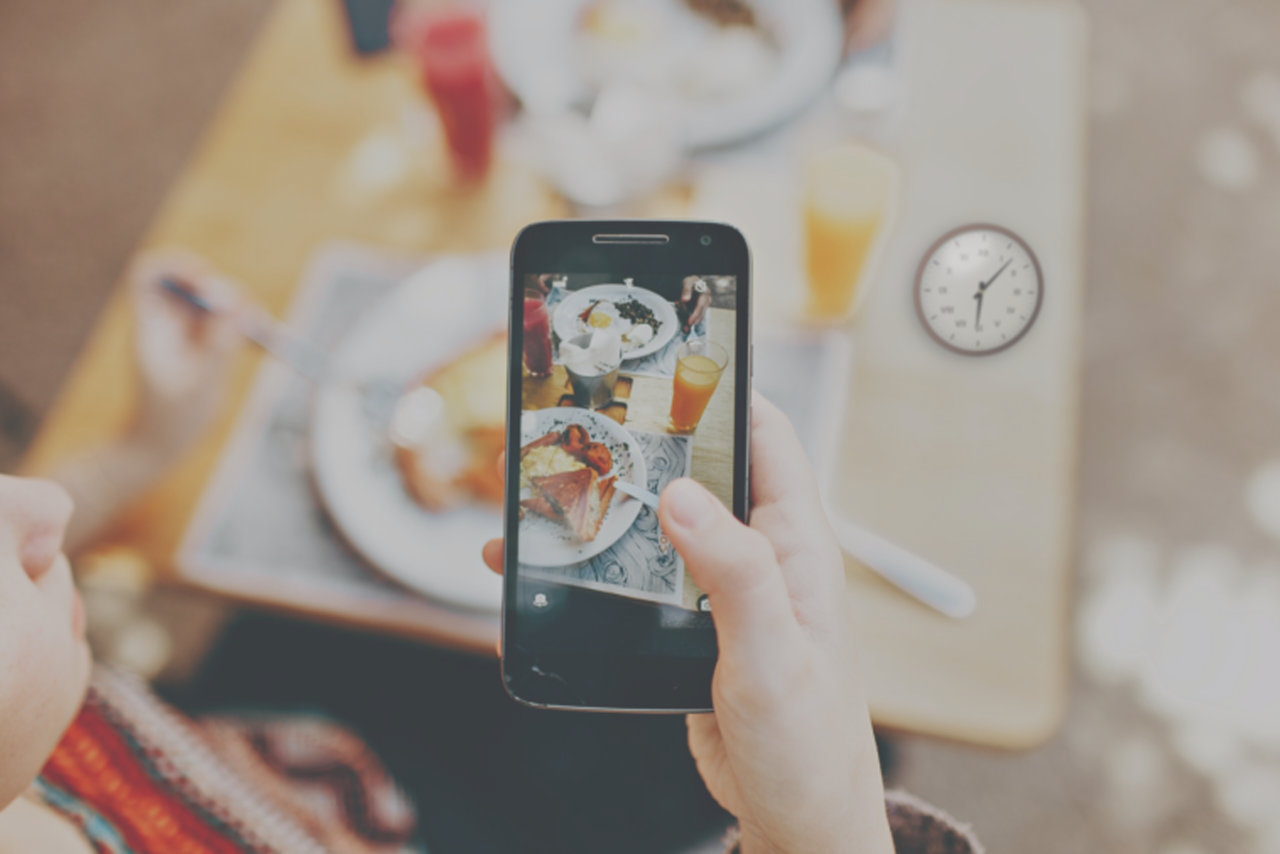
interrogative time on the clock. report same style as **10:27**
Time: **6:07**
